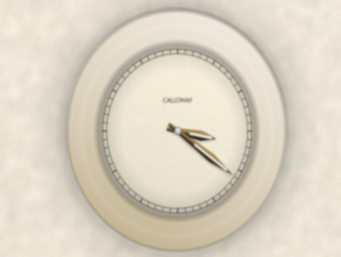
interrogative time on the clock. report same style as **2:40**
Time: **3:21**
